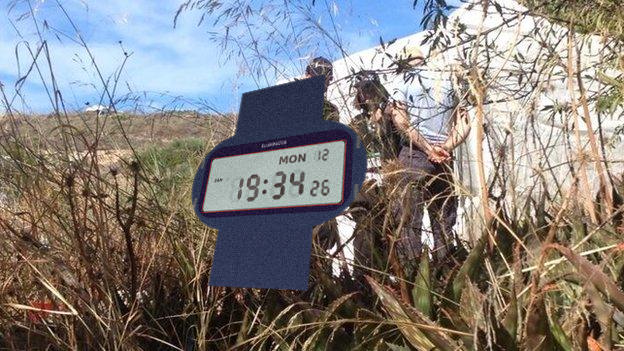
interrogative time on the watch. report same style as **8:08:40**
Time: **19:34:26**
